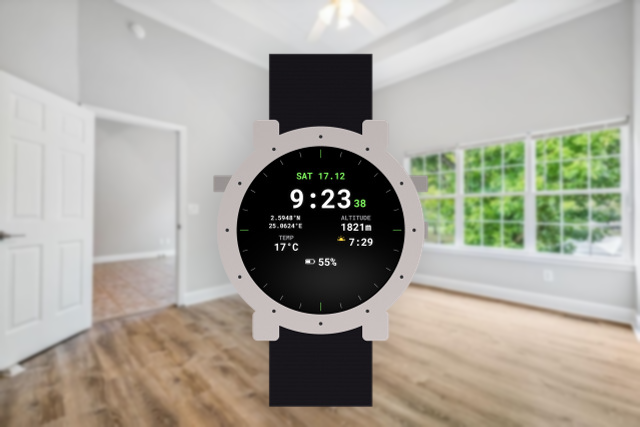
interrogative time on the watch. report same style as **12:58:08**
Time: **9:23:38**
